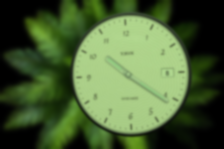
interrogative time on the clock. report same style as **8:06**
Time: **10:21**
